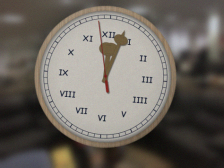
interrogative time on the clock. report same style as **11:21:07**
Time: **12:02:58**
